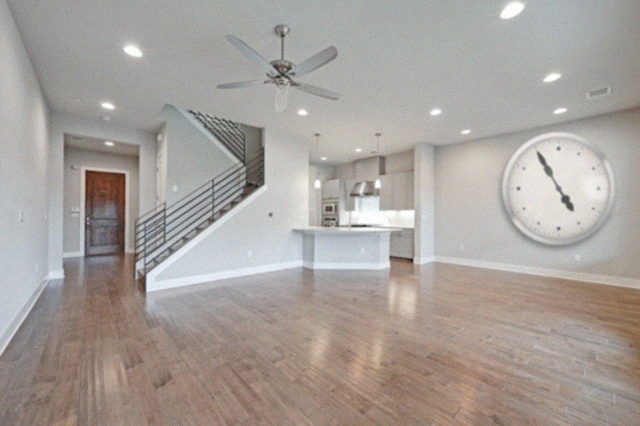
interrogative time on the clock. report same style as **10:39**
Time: **4:55**
